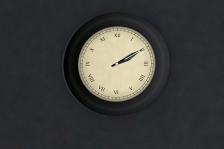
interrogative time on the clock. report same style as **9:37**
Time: **2:10**
